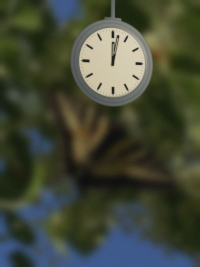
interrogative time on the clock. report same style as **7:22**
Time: **12:02**
